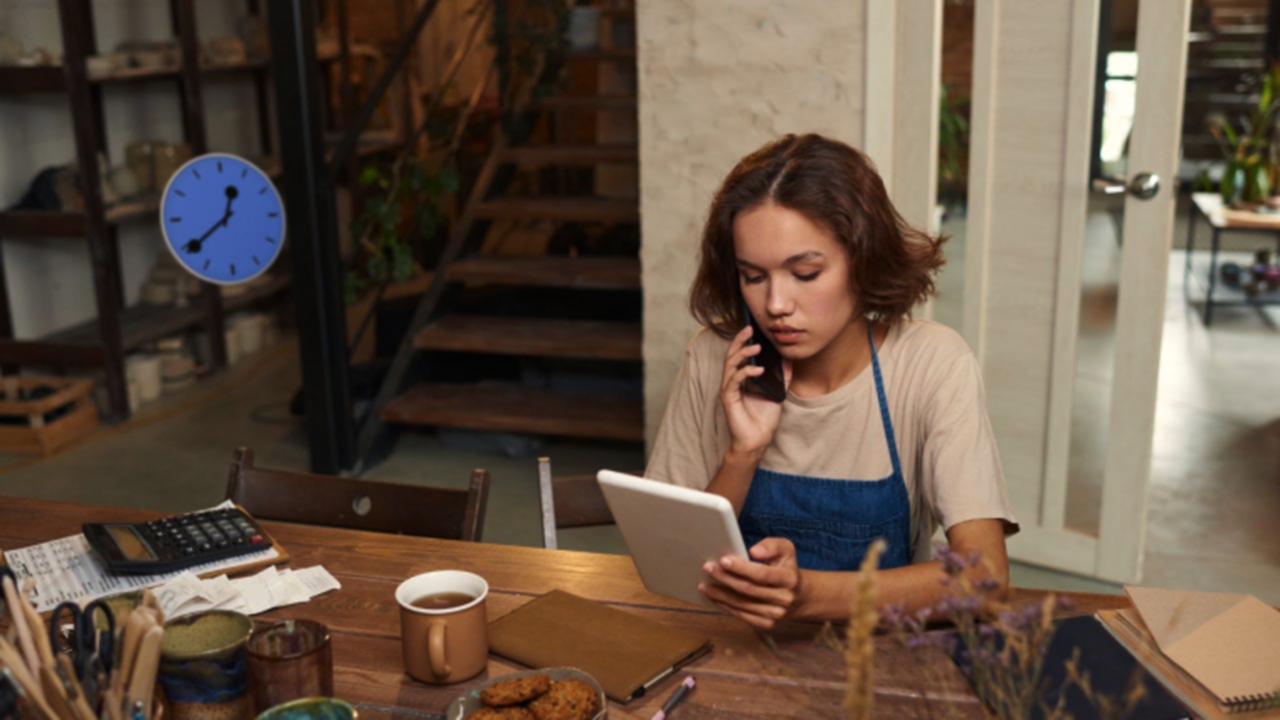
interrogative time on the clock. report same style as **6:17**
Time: **12:39**
